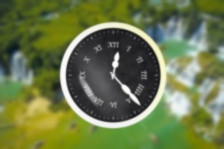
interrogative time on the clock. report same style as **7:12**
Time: **12:23**
